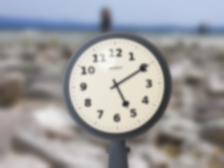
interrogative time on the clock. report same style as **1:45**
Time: **5:10**
